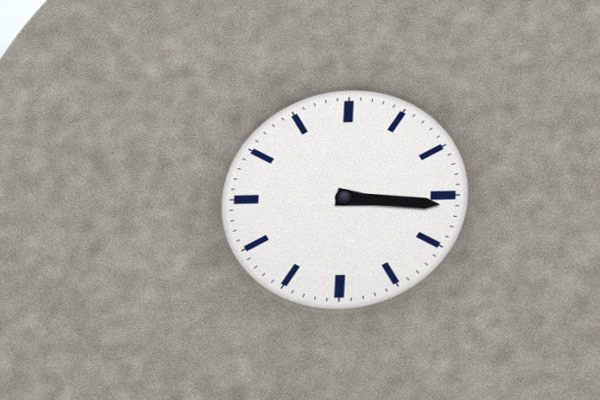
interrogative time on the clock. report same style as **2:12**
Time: **3:16**
